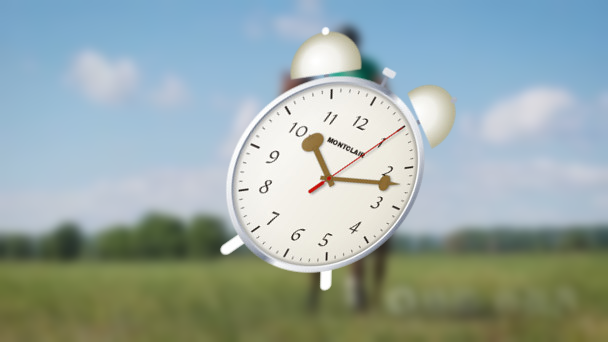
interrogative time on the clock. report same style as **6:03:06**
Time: **10:12:05**
